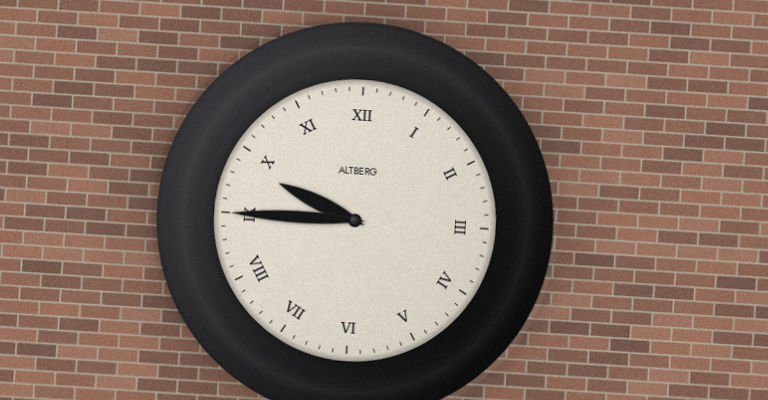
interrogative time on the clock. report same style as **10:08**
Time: **9:45**
